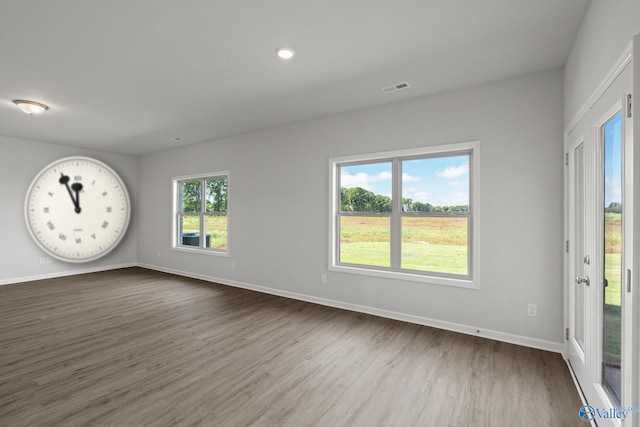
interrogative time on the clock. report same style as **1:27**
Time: **11:56**
